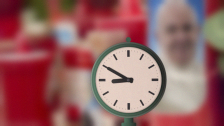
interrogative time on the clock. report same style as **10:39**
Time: **8:50**
